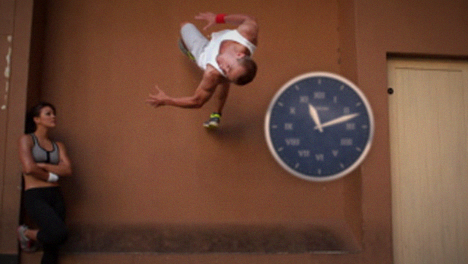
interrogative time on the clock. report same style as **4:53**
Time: **11:12**
